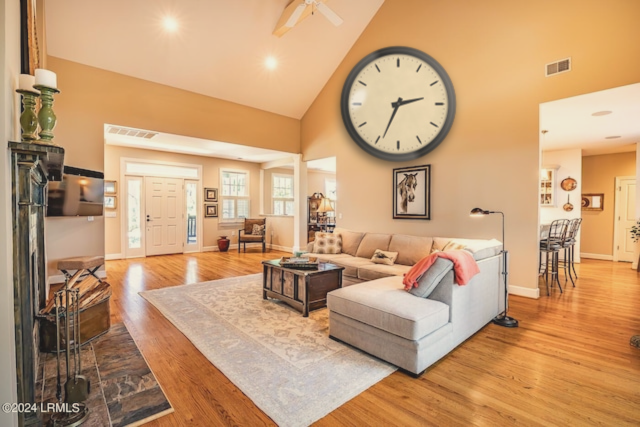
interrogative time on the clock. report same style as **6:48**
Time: **2:34**
